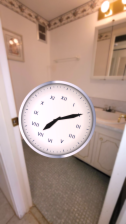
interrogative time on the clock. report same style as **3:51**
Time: **7:10**
